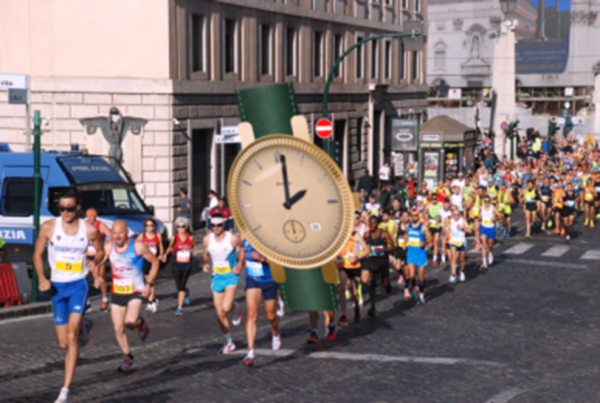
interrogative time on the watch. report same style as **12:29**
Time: **2:01**
